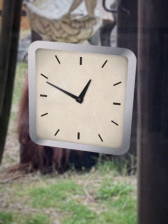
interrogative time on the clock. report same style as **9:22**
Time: **12:49**
